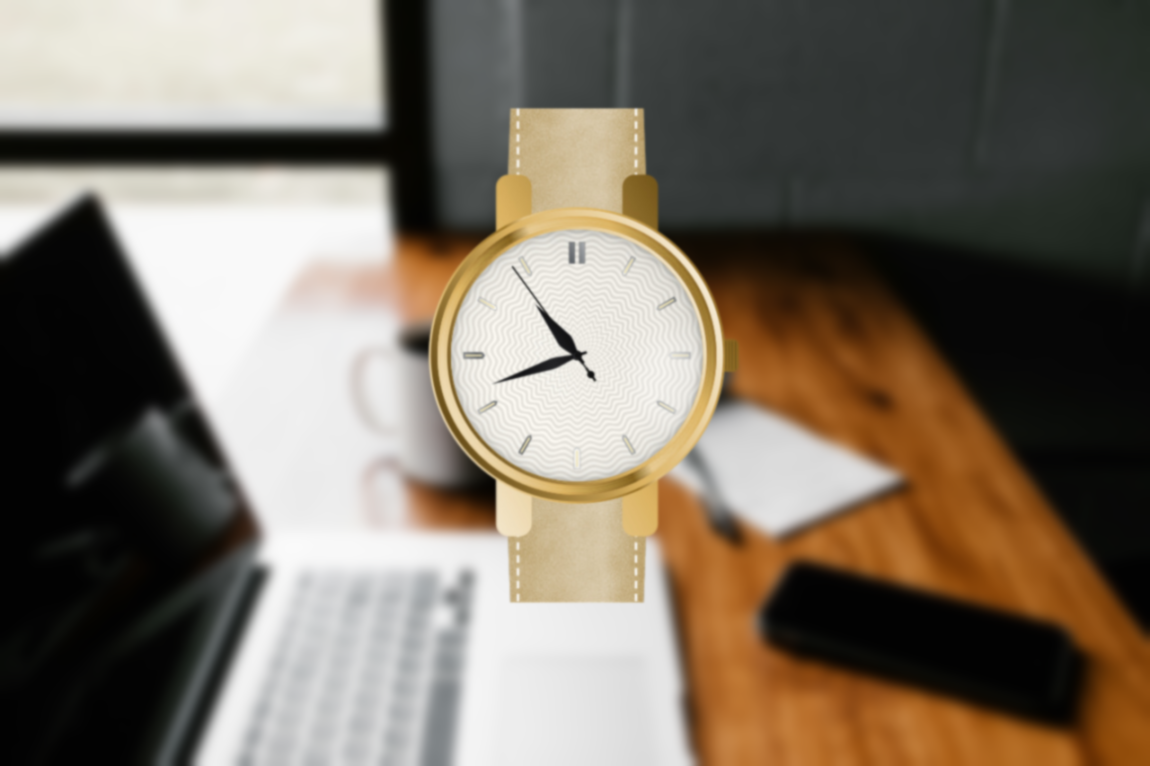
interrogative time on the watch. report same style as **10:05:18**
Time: **10:41:54**
